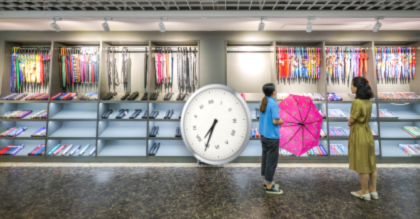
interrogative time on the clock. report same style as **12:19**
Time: **7:35**
